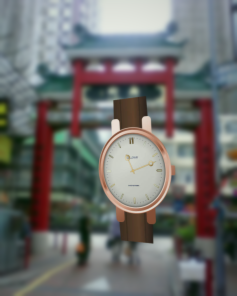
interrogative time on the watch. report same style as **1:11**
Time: **11:12**
